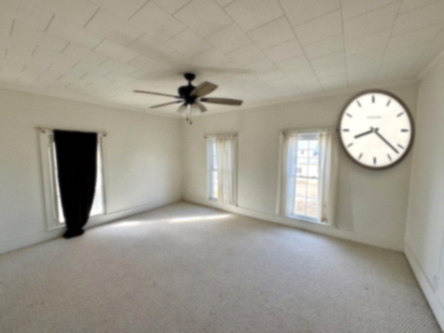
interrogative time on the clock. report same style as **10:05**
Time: **8:22**
